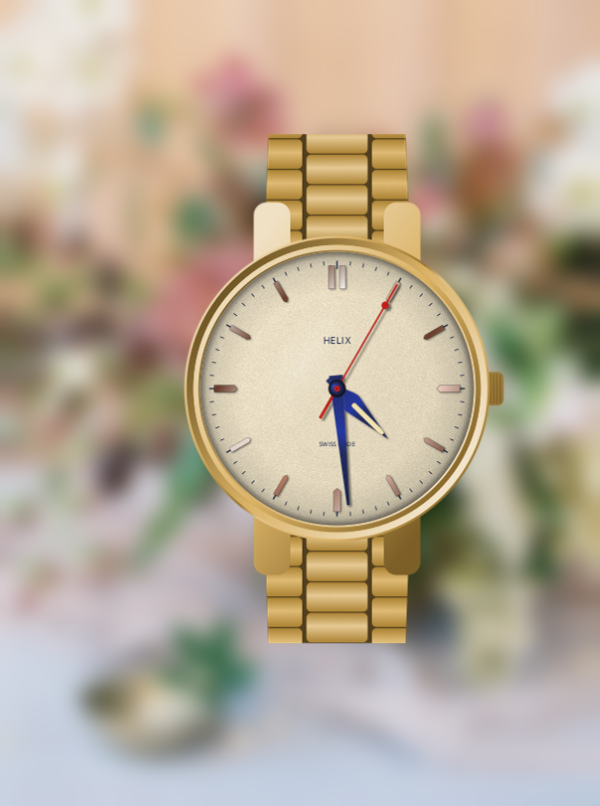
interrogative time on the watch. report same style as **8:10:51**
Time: **4:29:05**
